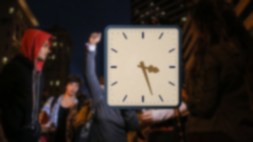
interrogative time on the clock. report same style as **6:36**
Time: **3:27**
